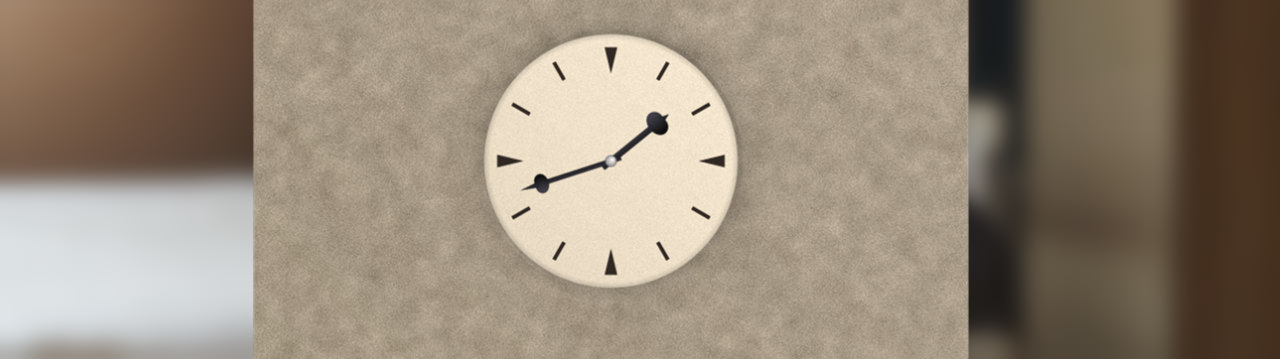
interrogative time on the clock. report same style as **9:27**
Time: **1:42**
